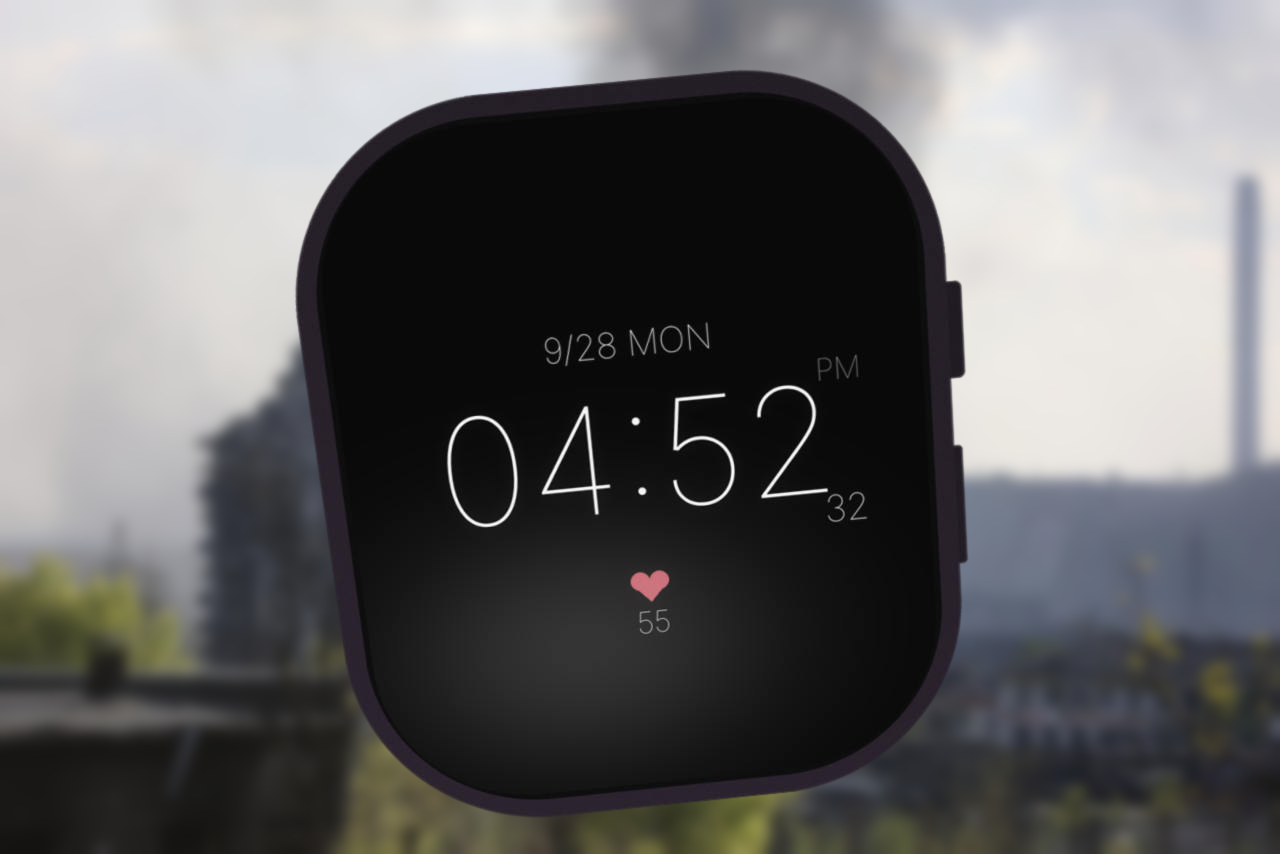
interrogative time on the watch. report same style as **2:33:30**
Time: **4:52:32**
